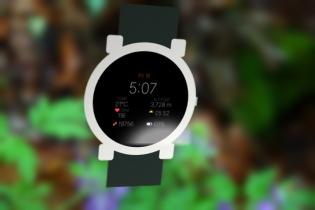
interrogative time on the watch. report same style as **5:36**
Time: **5:07**
